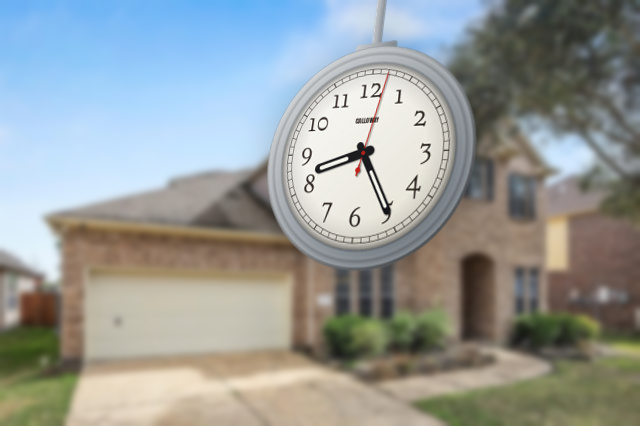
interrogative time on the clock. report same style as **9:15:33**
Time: **8:25:02**
